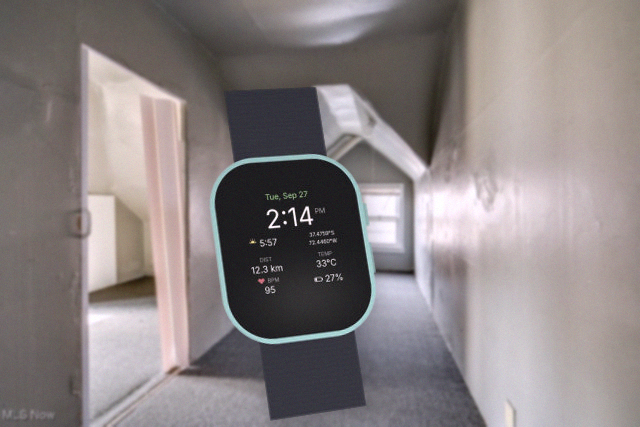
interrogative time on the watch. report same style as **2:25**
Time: **2:14**
